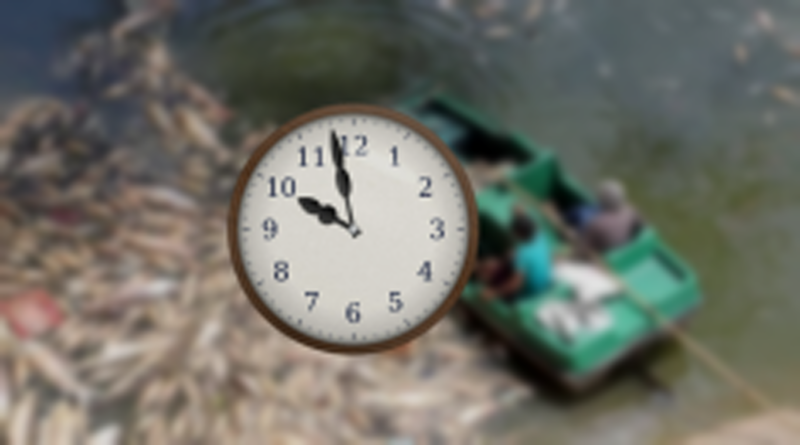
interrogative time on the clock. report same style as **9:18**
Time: **9:58**
